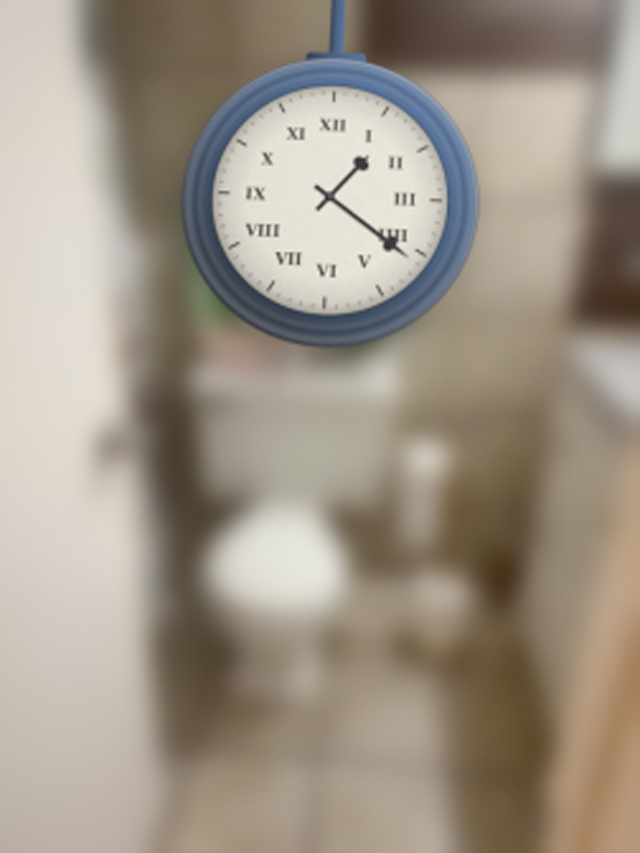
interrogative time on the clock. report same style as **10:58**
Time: **1:21**
